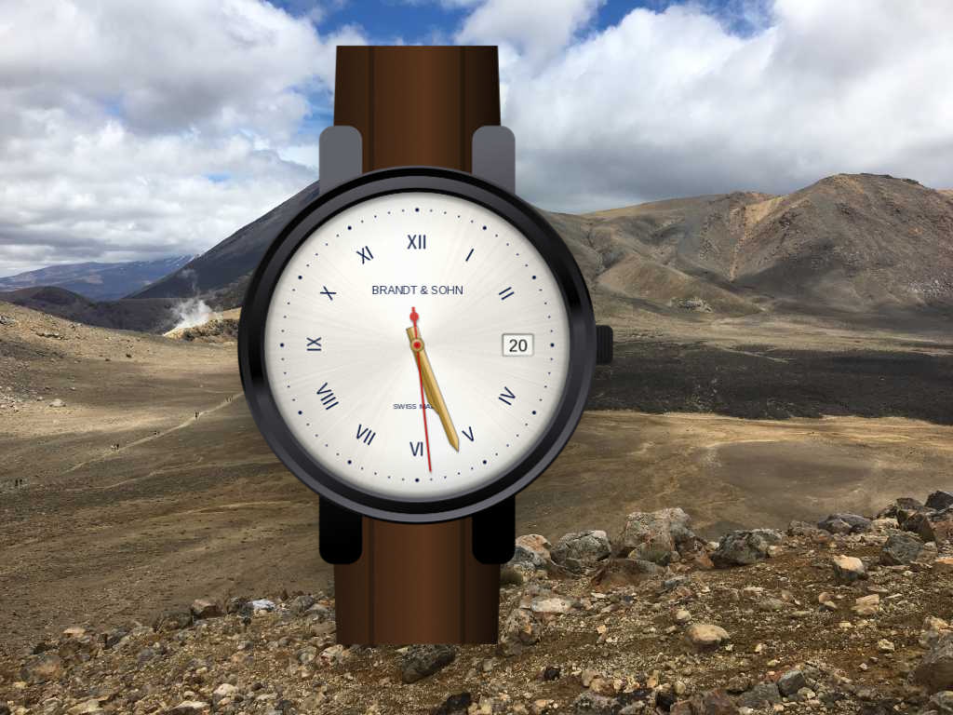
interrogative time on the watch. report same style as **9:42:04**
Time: **5:26:29**
